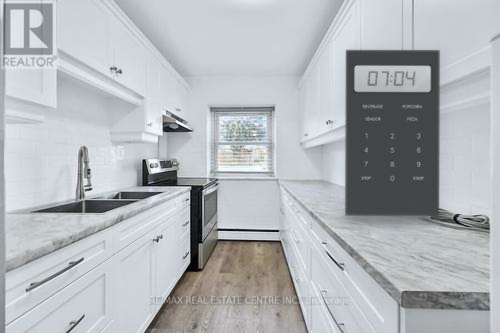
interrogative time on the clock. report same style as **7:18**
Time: **7:04**
